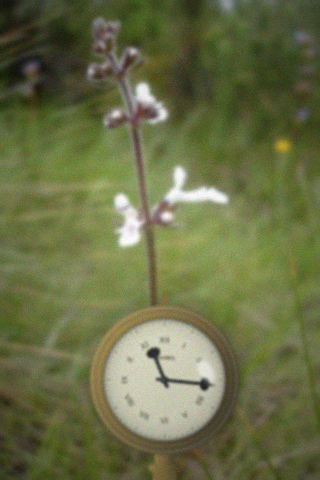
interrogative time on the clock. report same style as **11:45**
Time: **11:16**
